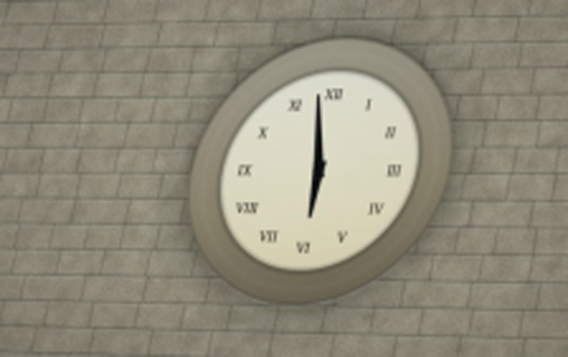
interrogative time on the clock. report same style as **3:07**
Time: **5:58**
